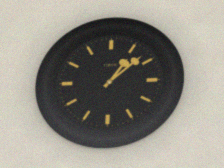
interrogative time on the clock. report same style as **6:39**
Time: **1:08**
